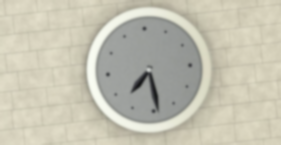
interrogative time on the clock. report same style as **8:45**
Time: **7:29**
